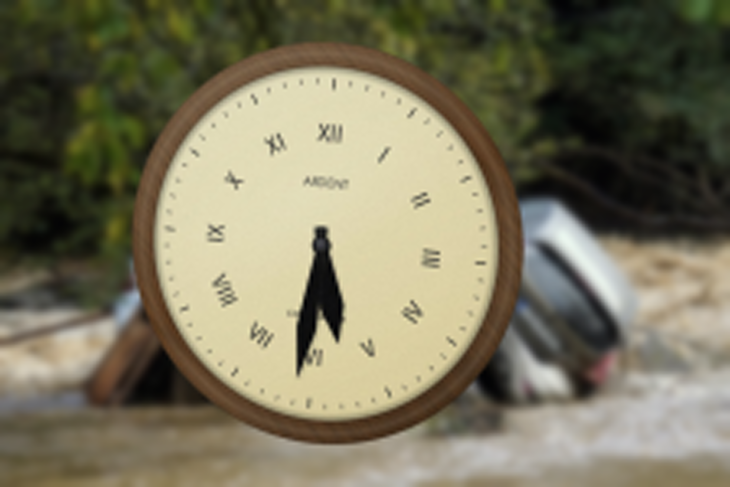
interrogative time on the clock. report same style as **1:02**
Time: **5:31**
